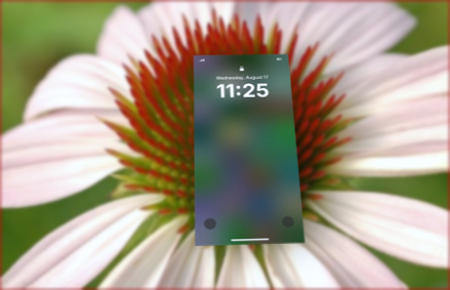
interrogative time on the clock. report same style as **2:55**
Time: **11:25**
